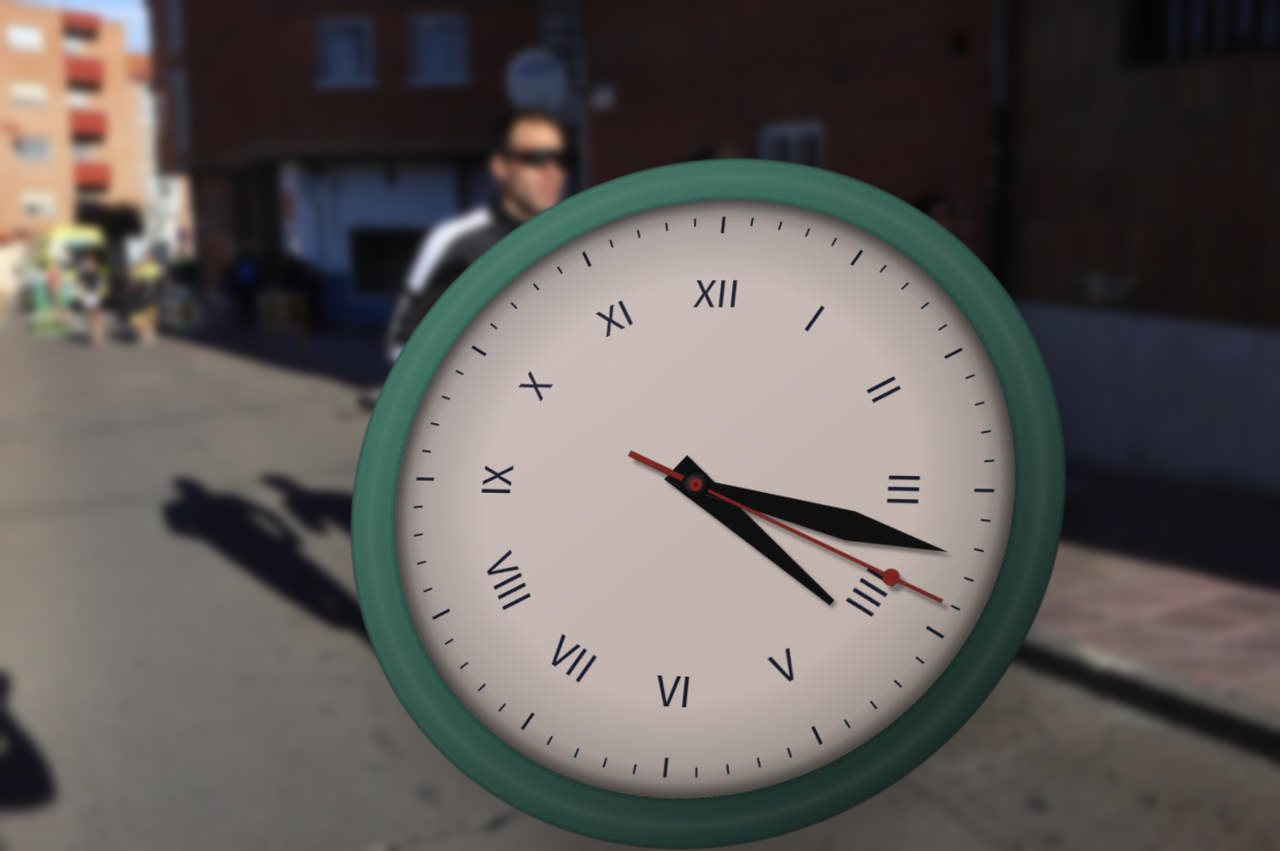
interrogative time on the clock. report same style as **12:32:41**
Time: **4:17:19**
